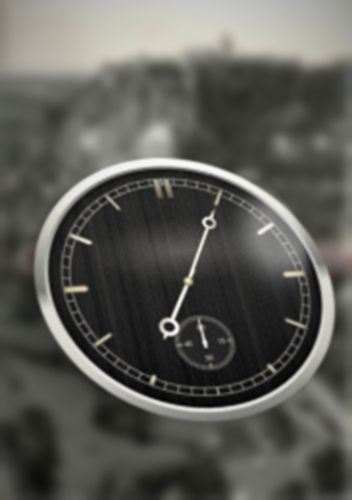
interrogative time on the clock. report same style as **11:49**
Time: **7:05**
